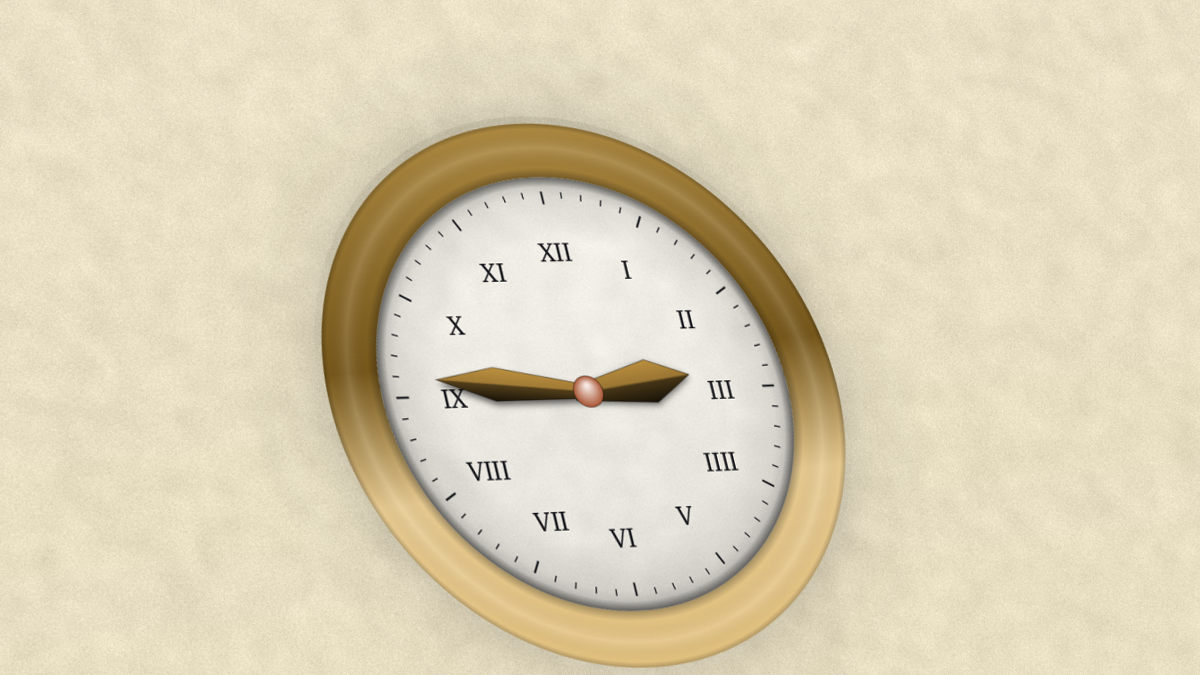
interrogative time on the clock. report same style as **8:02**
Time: **2:46**
